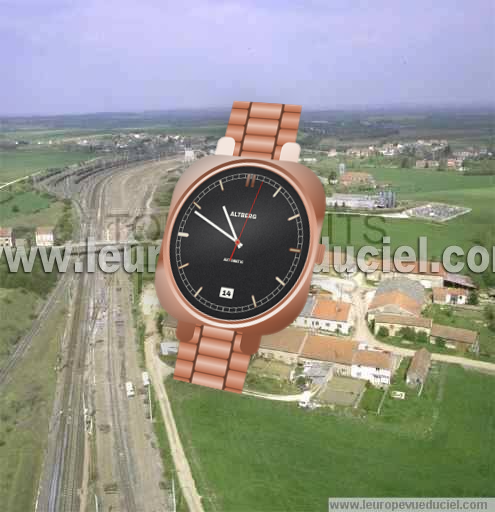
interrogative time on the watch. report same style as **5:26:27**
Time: **10:49:02**
